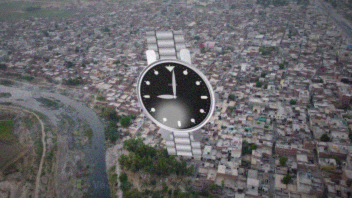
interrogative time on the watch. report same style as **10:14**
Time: **9:01**
